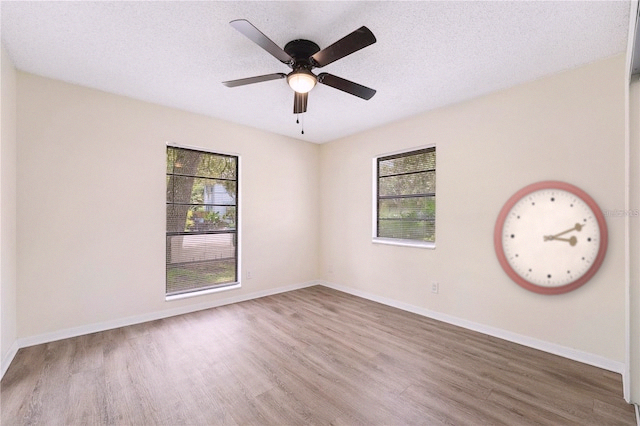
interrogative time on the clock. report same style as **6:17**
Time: **3:11**
